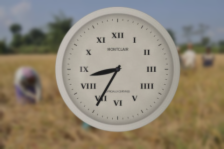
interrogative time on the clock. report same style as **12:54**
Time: **8:35**
